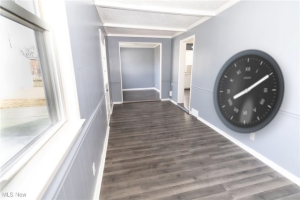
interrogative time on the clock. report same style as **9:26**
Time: **8:10**
